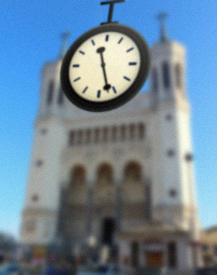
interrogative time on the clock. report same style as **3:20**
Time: **11:27**
